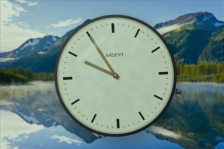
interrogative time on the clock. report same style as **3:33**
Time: **9:55**
